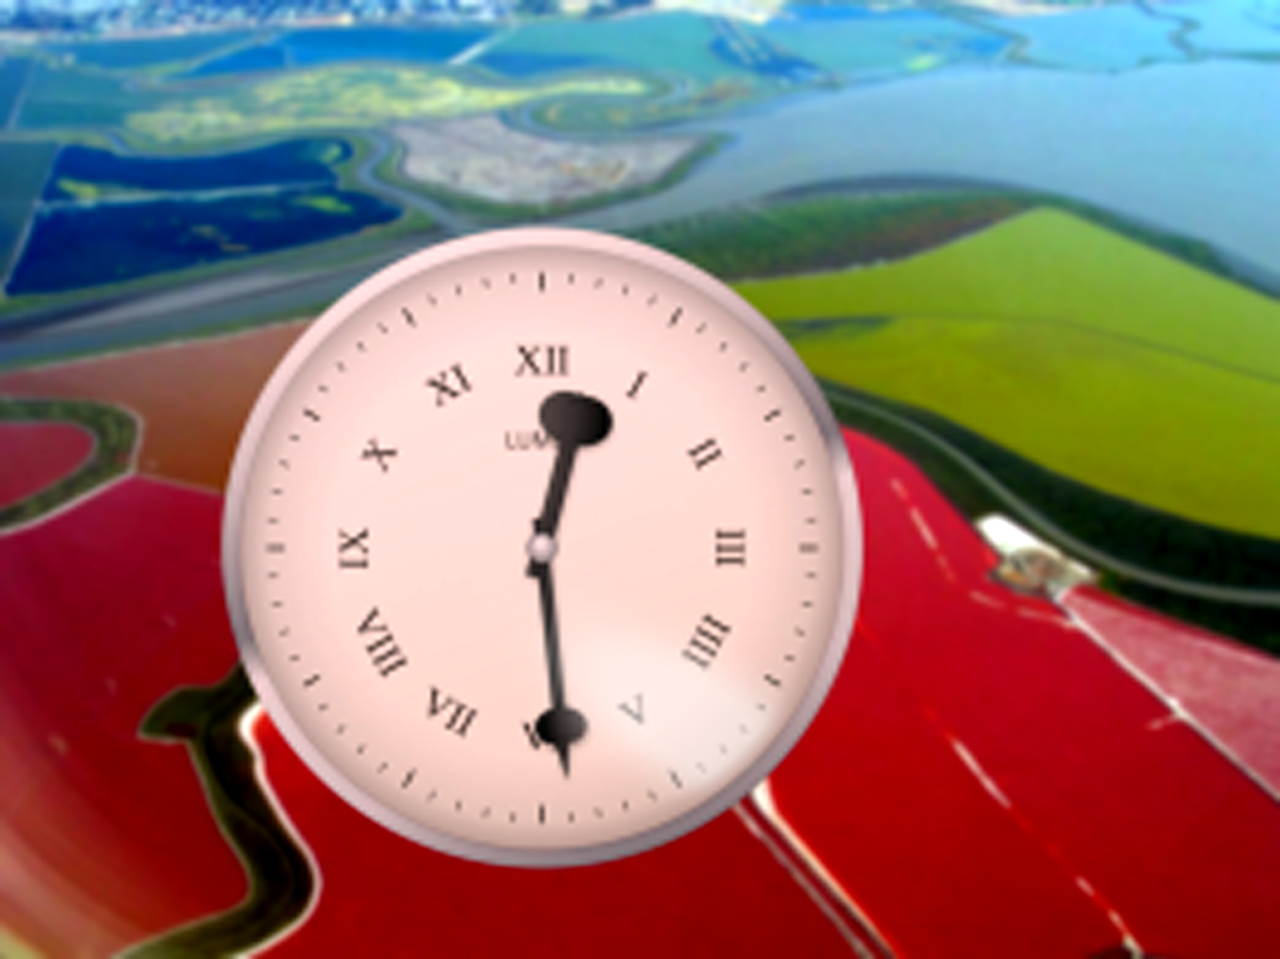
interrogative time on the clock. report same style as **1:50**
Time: **12:29**
